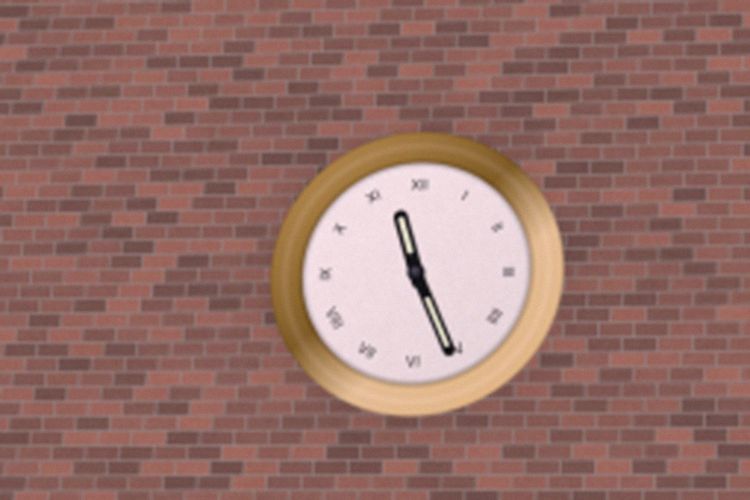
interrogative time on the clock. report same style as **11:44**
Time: **11:26**
